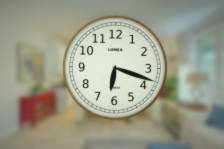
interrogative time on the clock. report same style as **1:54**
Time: **6:18**
